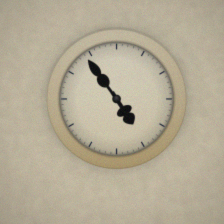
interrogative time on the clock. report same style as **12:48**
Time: **4:54**
